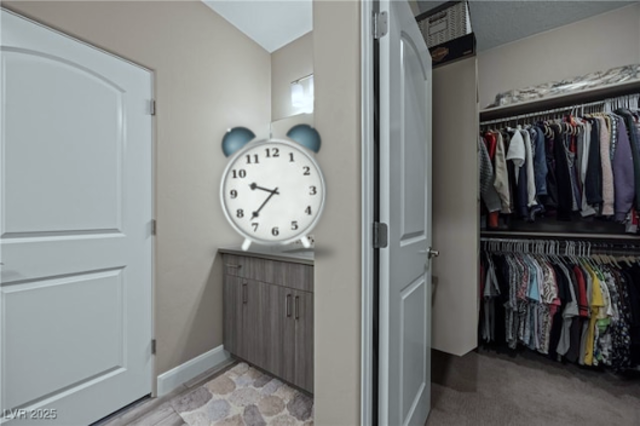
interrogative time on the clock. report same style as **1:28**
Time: **9:37**
